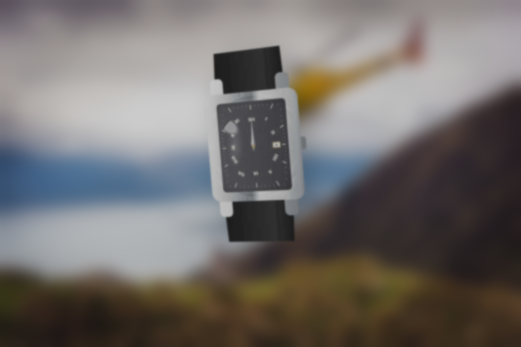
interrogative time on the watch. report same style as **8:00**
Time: **12:00**
